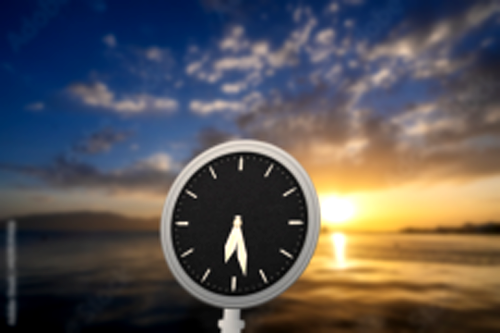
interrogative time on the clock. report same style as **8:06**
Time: **6:28**
